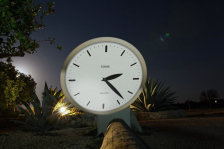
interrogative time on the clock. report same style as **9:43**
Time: **2:23**
